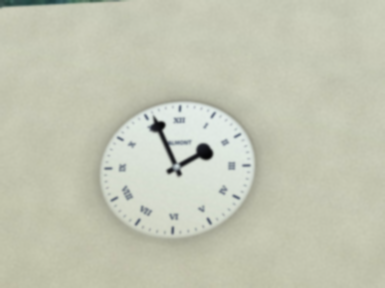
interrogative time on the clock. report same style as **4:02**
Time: **1:56**
